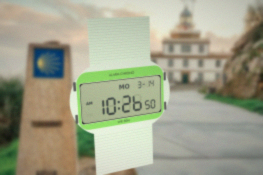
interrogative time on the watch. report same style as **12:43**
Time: **10:26**
